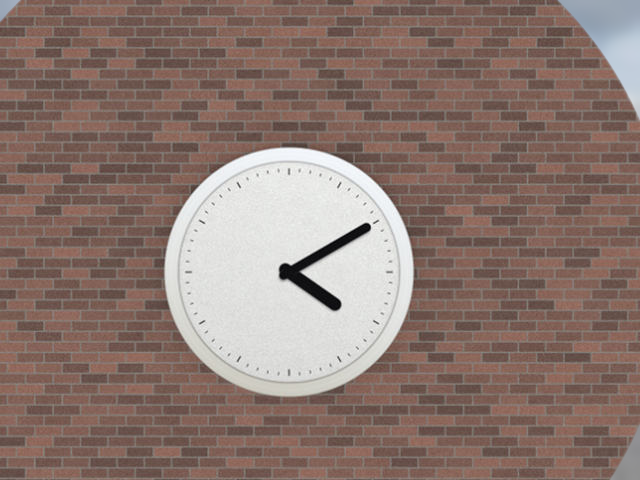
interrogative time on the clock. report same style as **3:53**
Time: **4:10**
